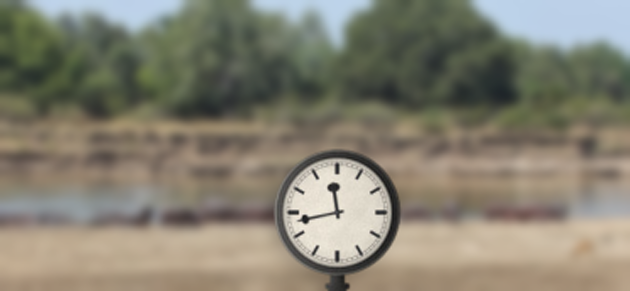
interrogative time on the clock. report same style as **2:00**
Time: **11:43**
